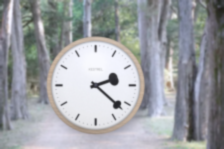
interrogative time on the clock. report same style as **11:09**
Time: **2:22**
